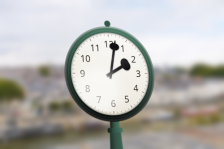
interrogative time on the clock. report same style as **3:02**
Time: **2:02**
